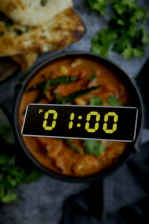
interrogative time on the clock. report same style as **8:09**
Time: **1:00**
